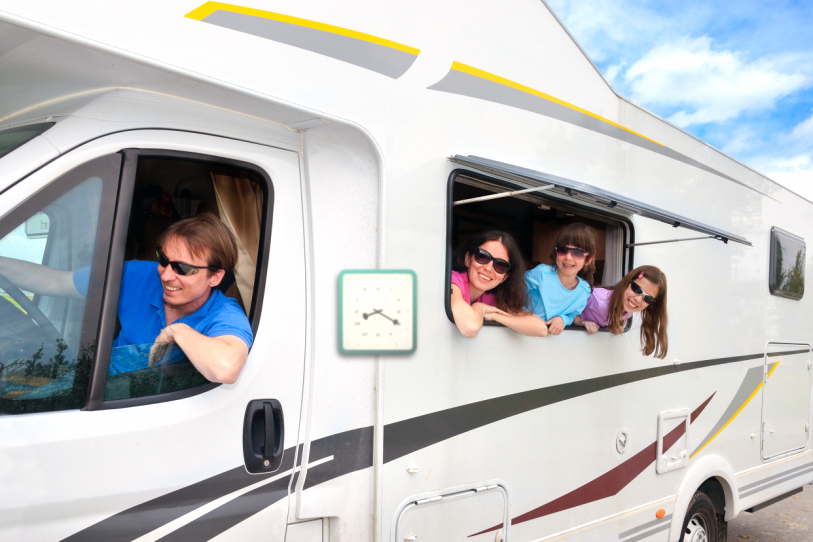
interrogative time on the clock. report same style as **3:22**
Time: **8:20**
